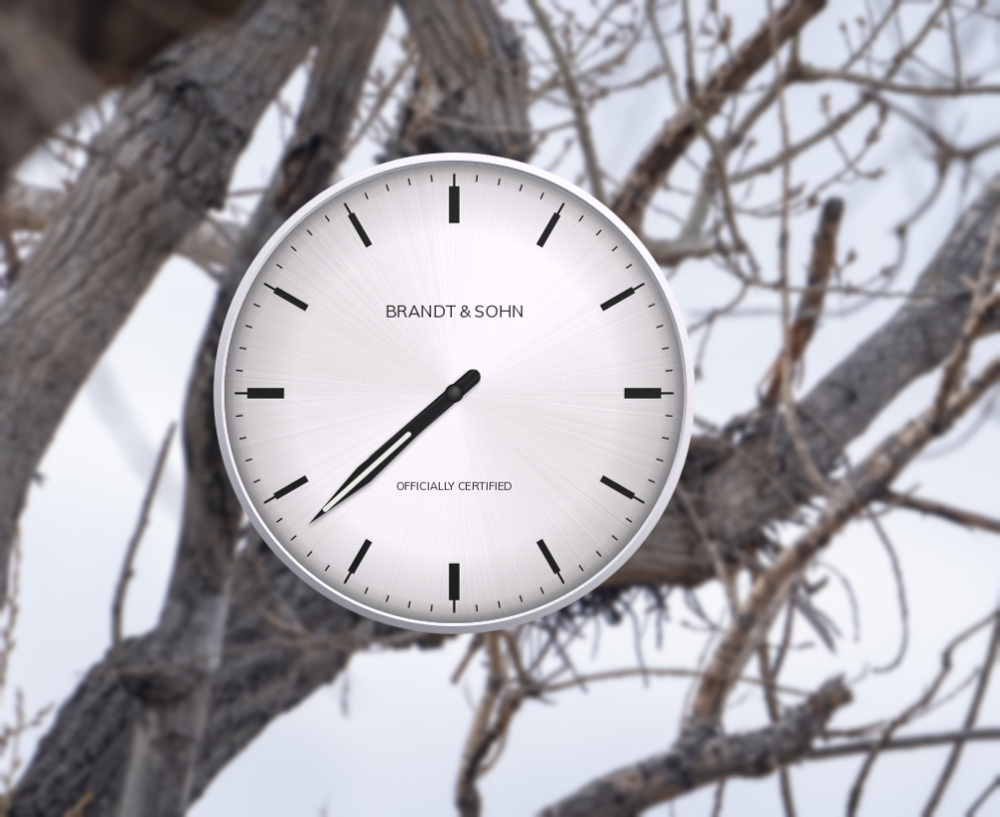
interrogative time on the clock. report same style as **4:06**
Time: **7:38**
